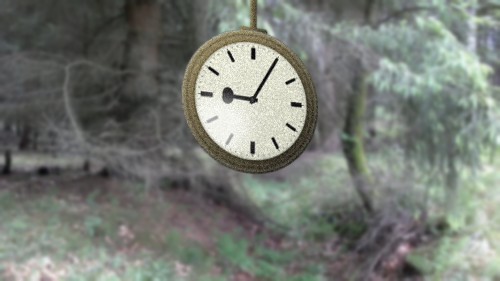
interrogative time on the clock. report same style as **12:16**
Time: **9:05**
